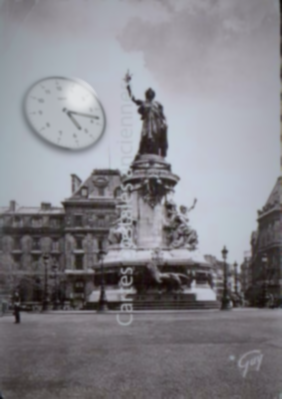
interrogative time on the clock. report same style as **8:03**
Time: **5:18**
